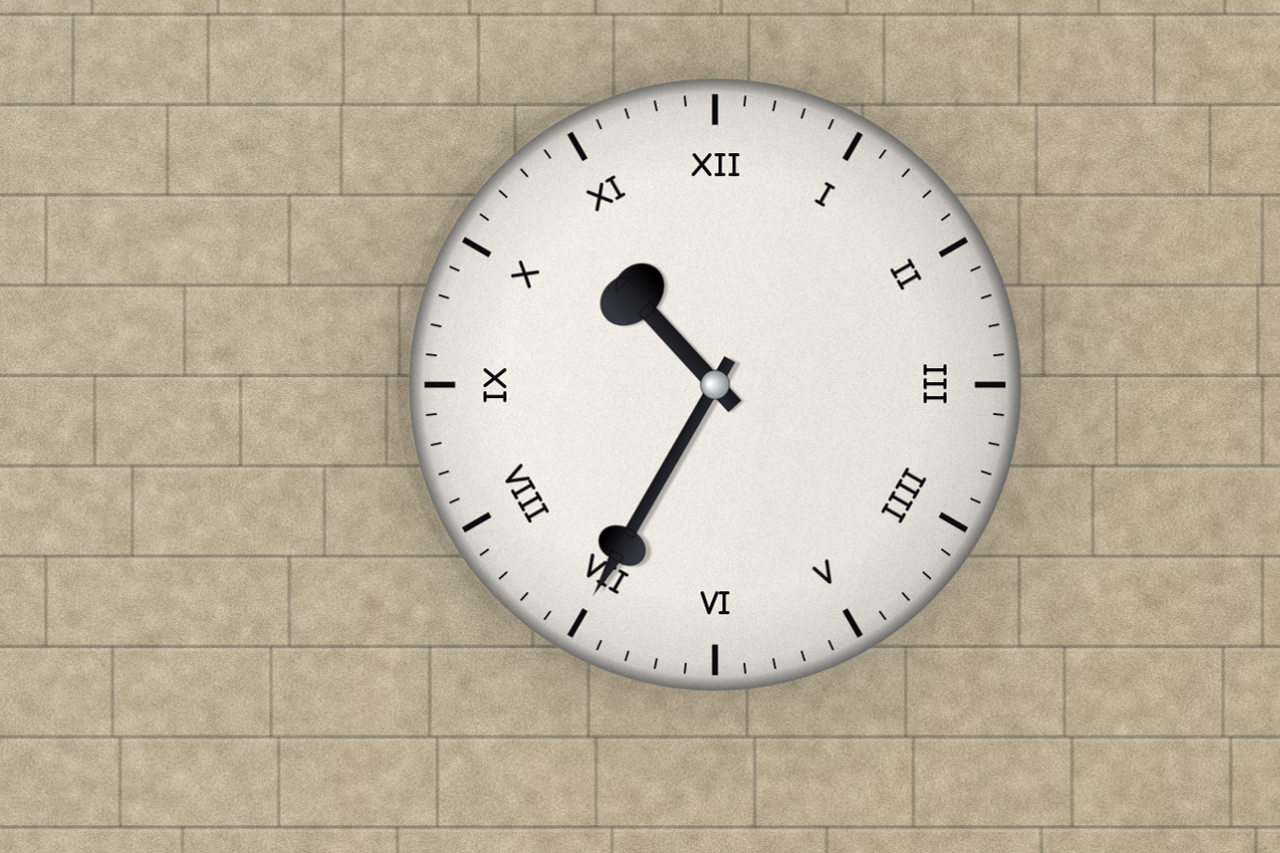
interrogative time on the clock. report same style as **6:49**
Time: **10:35**
